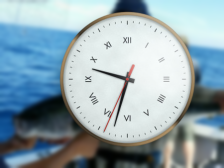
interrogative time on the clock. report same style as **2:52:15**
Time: **9:32:34**
